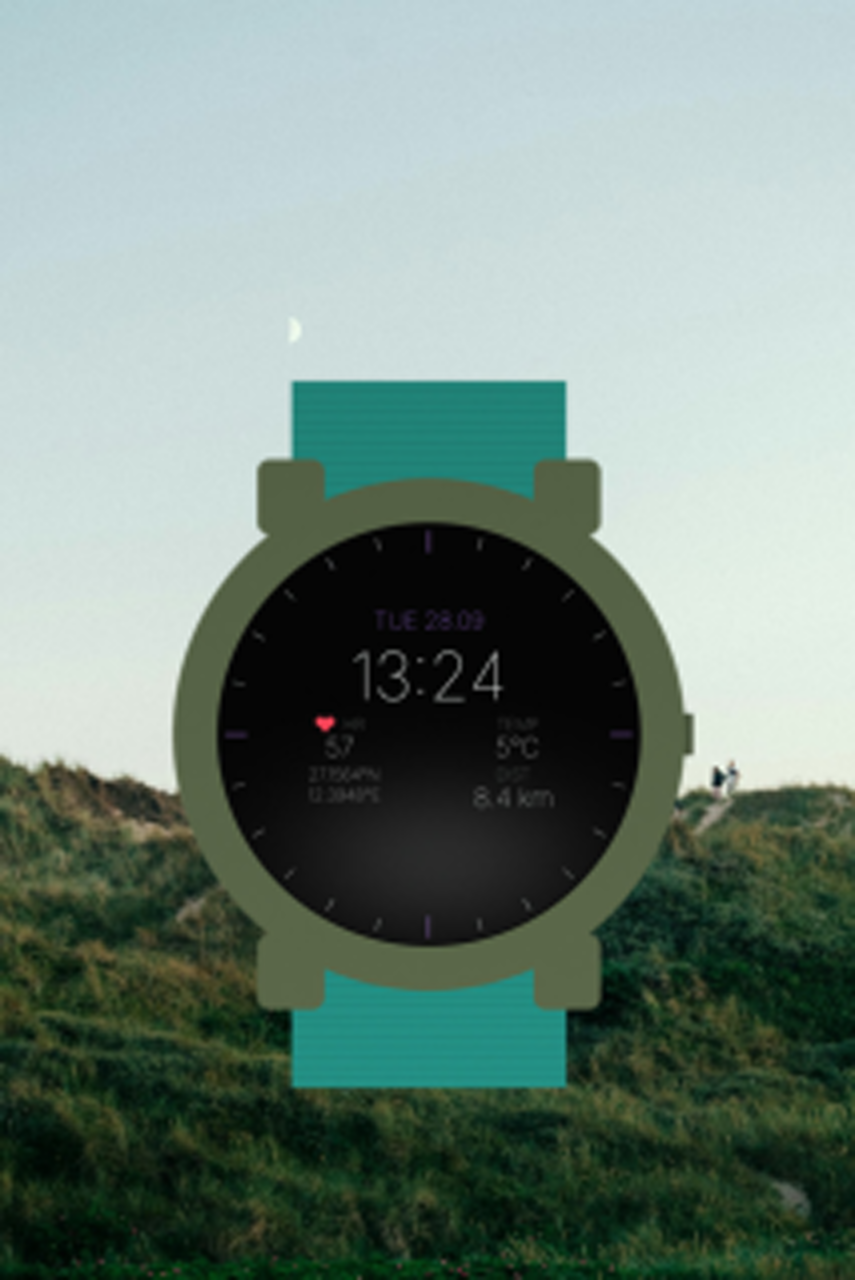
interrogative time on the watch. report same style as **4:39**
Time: **13:24**
